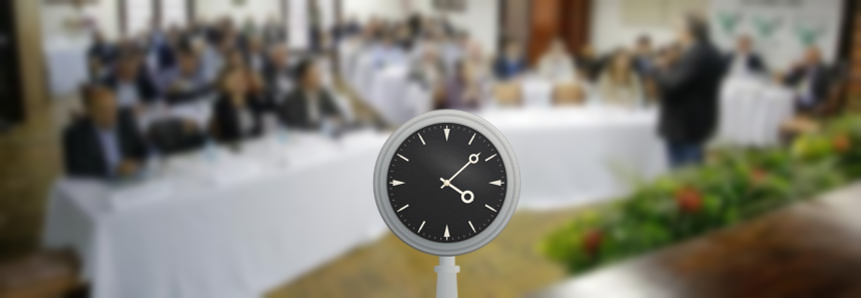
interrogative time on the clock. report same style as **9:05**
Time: **4:08**
